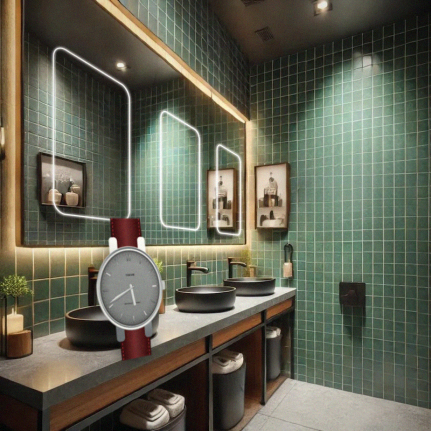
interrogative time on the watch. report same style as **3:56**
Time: **5:41**
